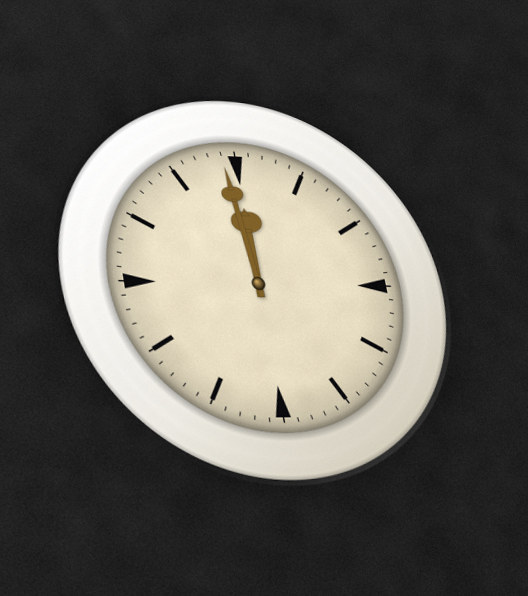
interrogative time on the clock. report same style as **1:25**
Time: **11:59**
